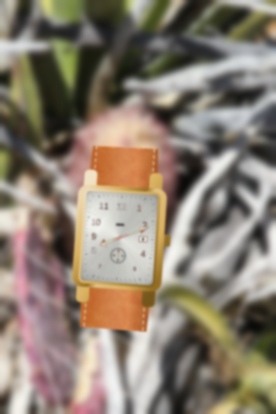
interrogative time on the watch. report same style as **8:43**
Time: **8:11**
